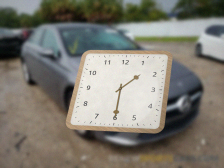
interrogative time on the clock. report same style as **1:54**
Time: **1:30**
